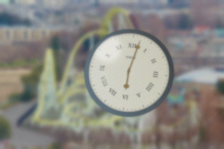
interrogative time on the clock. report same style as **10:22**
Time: **6:02**
